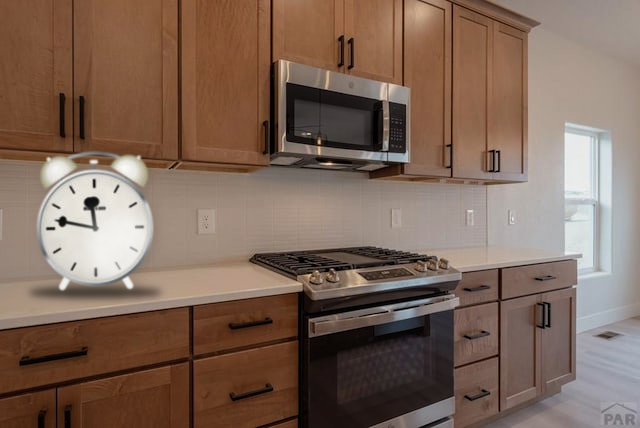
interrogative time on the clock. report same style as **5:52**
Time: **11:47**
